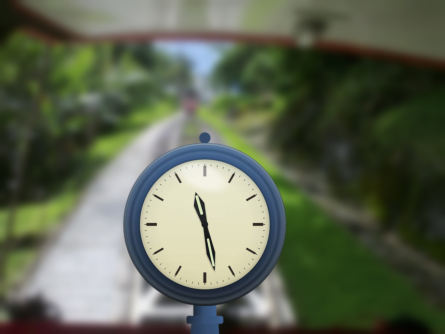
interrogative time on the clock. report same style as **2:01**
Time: **11:28**
